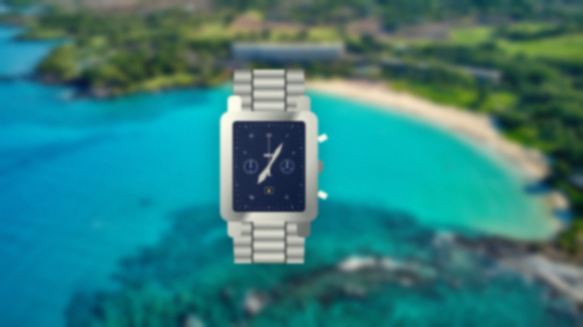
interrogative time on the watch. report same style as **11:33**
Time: **7:05**
